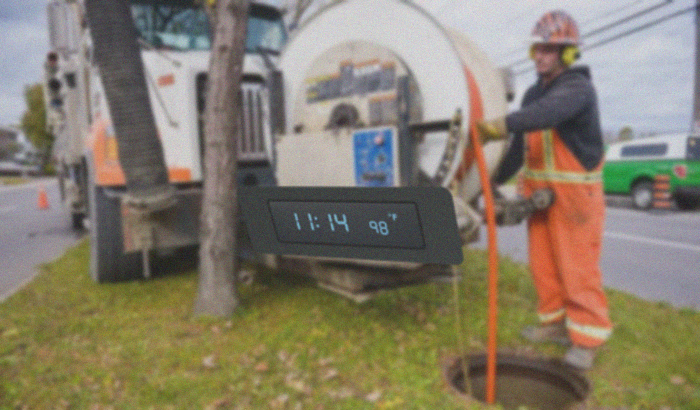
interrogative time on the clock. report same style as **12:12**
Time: **11:14**
